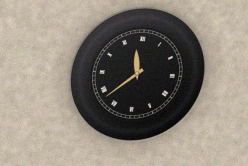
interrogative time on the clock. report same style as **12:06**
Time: **11:38**
